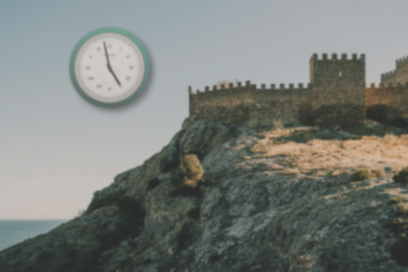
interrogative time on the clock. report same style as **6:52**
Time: **4:58**
